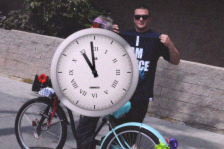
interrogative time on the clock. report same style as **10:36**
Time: **10:59**
